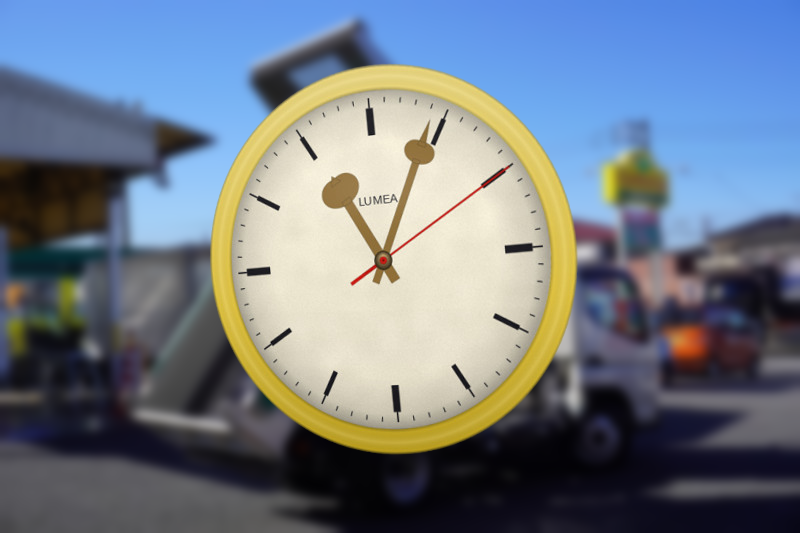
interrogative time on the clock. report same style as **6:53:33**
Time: **11:04:10**
